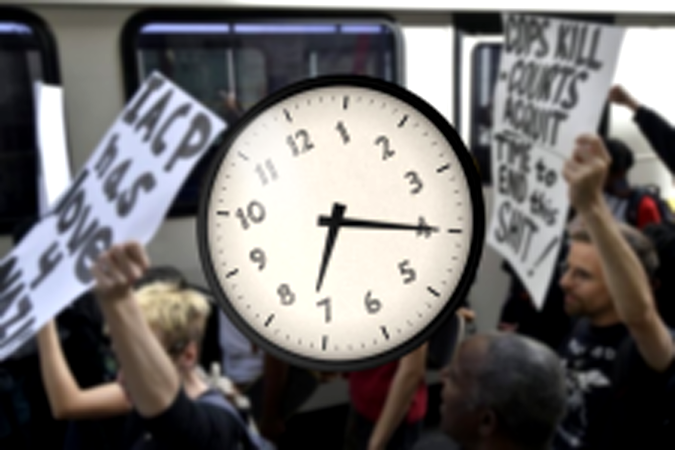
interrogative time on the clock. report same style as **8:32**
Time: **7:20**
